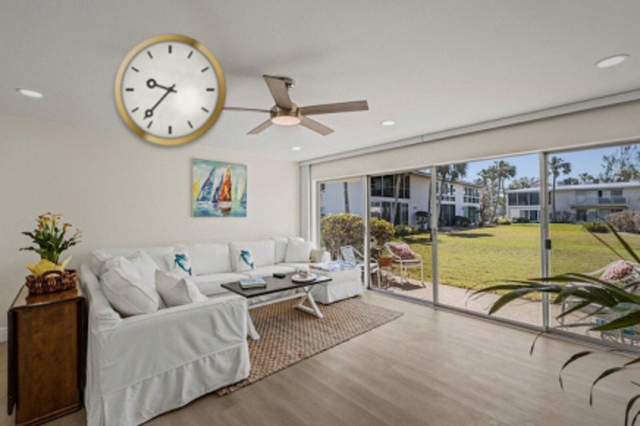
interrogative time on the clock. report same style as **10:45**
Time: **9:37**
